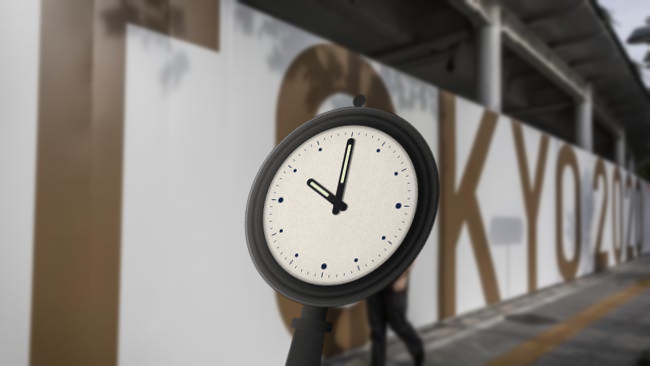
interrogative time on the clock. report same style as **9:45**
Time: **10:00**
